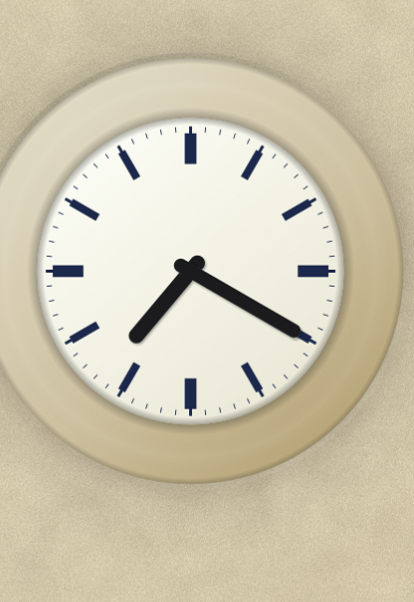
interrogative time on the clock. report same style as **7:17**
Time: **7:20**
